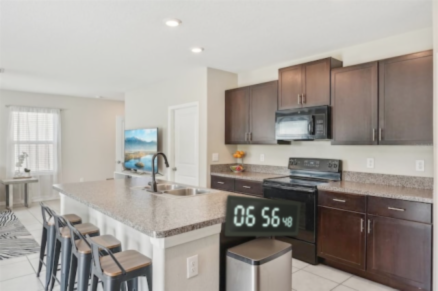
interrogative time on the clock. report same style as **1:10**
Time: **6:56**
